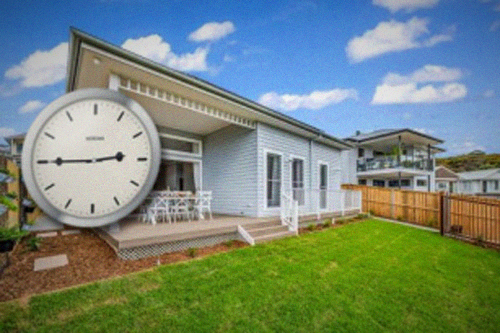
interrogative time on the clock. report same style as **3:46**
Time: **2:45**
